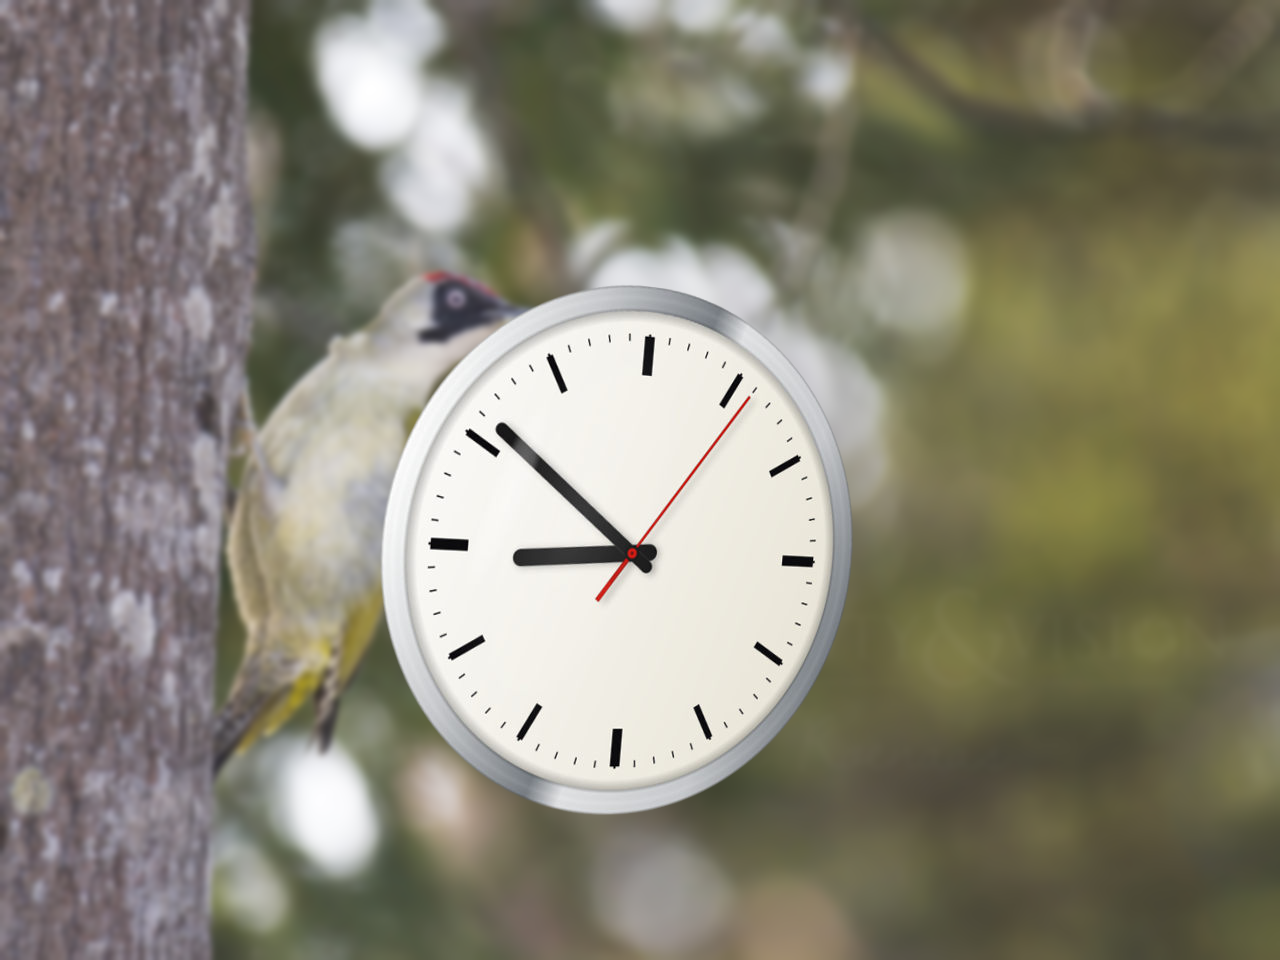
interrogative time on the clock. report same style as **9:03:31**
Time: **8:51:06**
